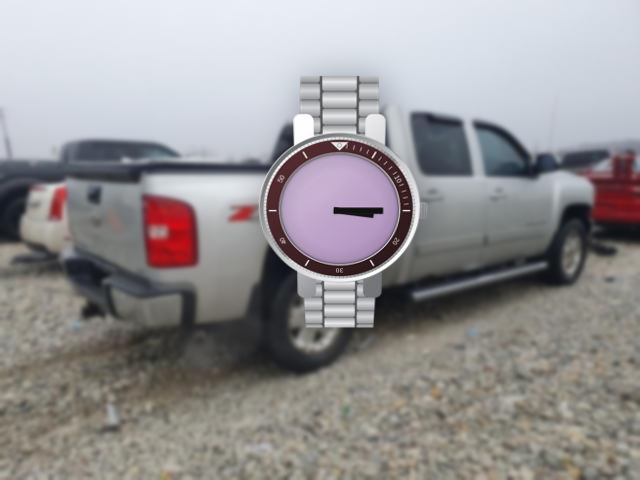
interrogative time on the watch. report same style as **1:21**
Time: **3:15**
